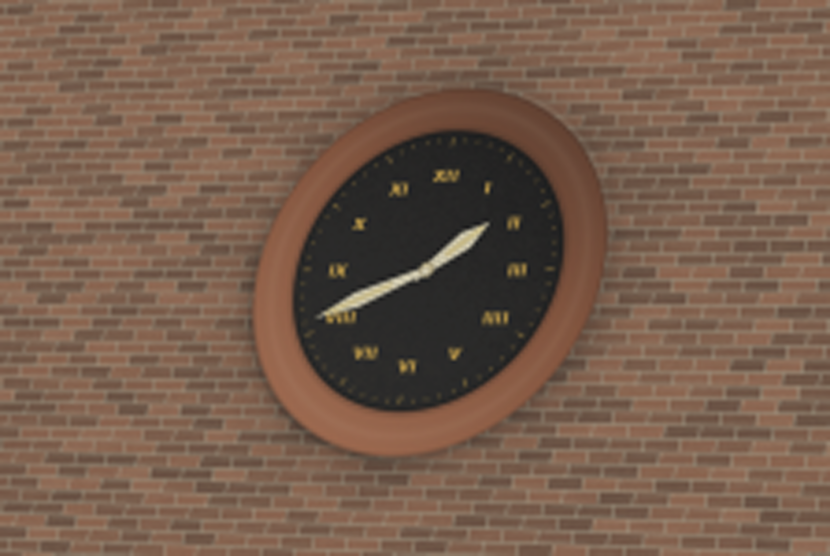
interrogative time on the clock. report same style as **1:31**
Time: **1:41**
